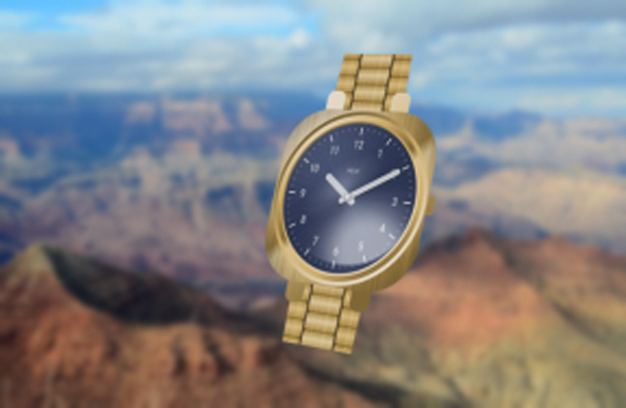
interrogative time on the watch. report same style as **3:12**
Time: **10:10**
